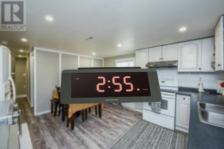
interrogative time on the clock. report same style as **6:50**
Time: **2:55**
